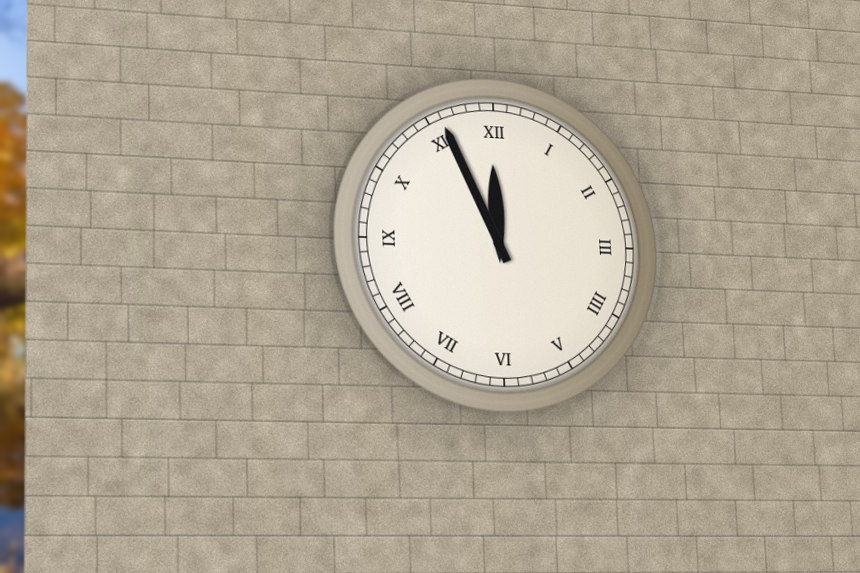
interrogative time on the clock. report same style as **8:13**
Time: **11:56**
